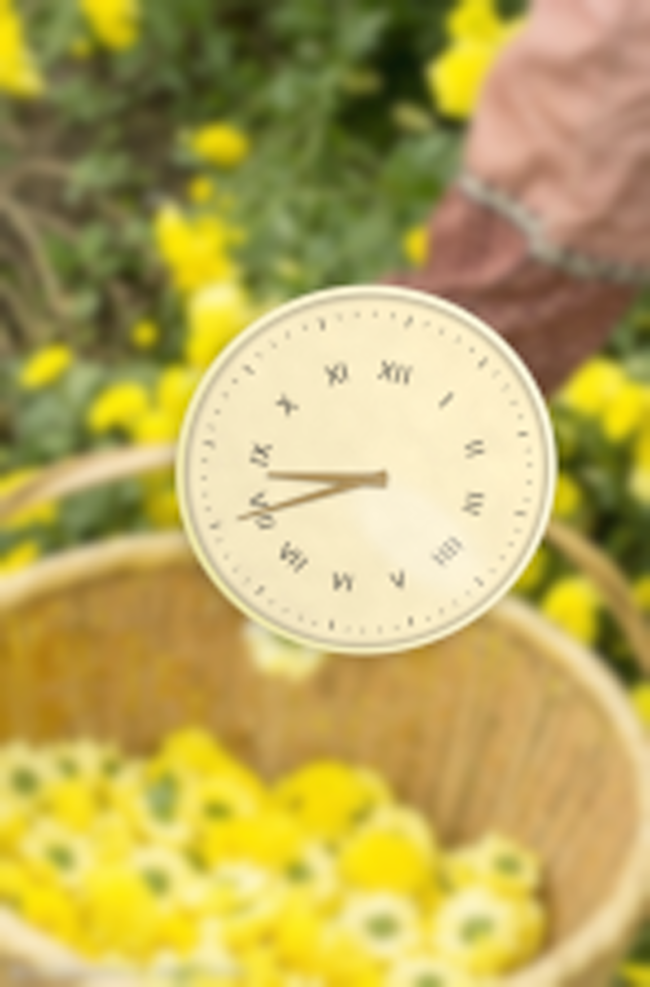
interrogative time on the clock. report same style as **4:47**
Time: **8:40**
